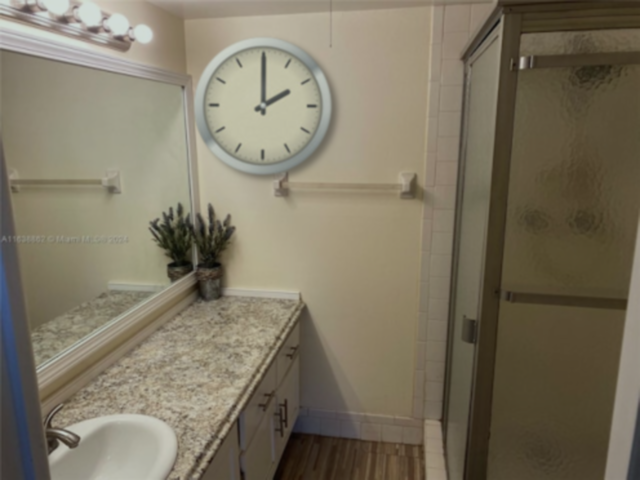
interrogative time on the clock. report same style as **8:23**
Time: **2:00**
